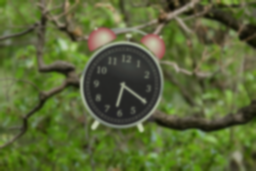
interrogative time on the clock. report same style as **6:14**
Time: **6:20**
